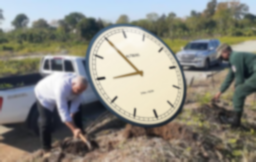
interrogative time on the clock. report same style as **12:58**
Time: **8:55**
